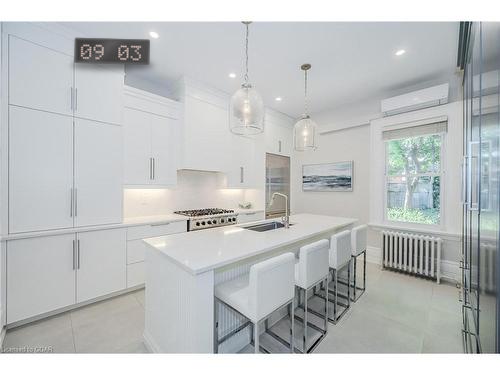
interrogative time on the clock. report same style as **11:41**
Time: **9:03**
